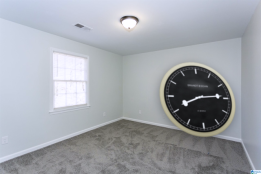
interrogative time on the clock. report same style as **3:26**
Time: **8:14**
